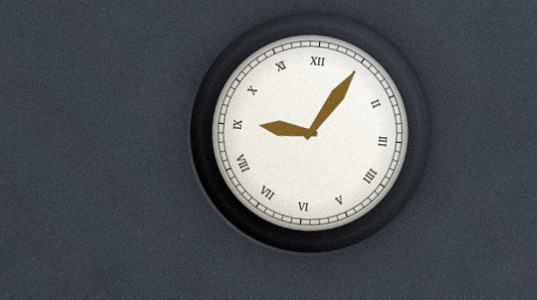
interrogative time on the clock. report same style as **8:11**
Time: **9:05**
